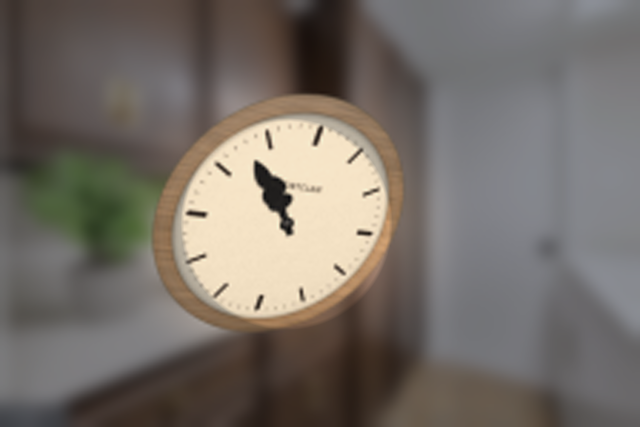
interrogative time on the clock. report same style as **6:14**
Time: **10:53**
